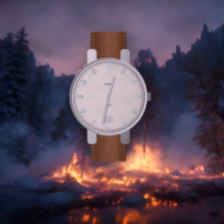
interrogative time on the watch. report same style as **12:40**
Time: **12:32**
